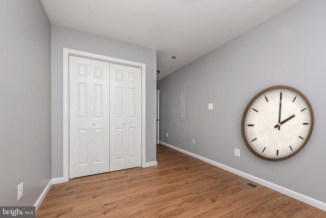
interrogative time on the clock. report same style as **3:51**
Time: **2:00**
